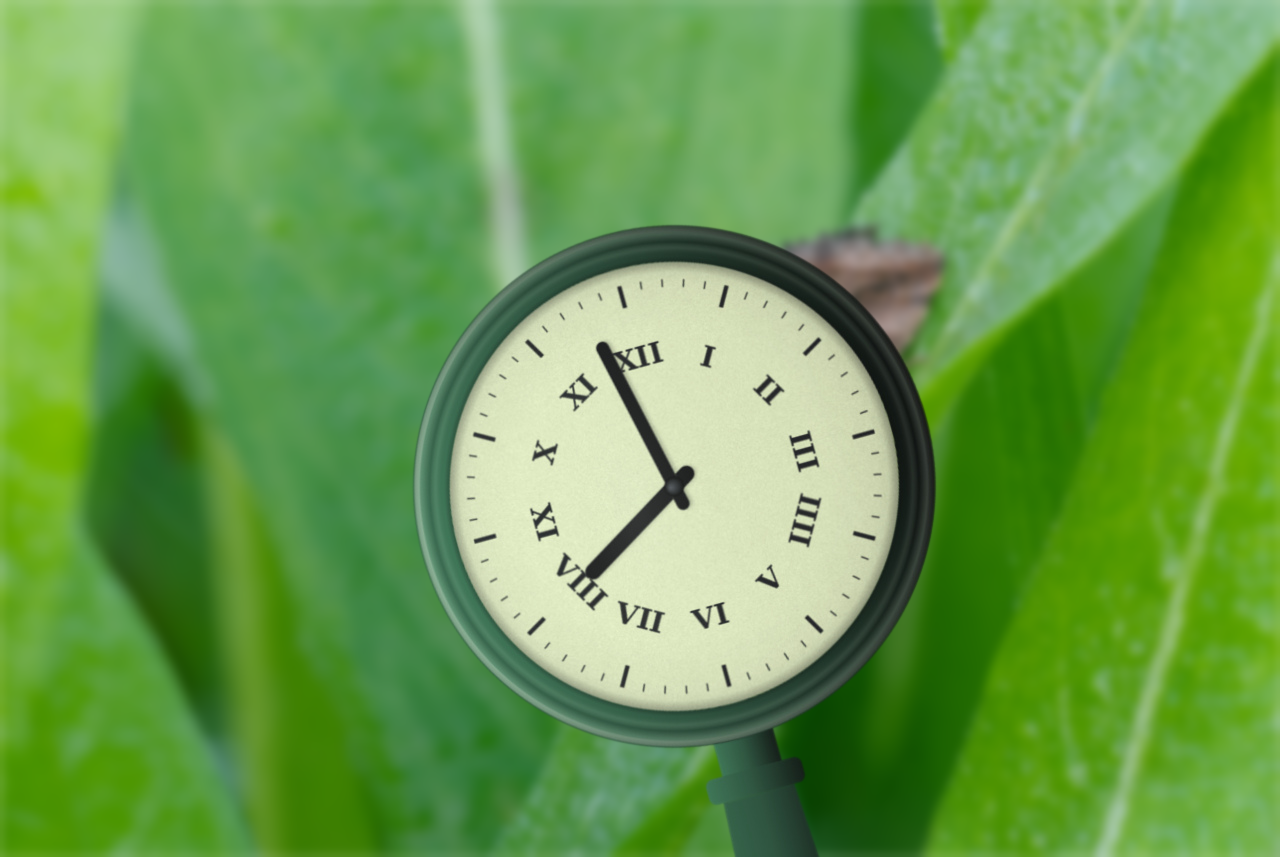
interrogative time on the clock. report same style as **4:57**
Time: **7:58**
